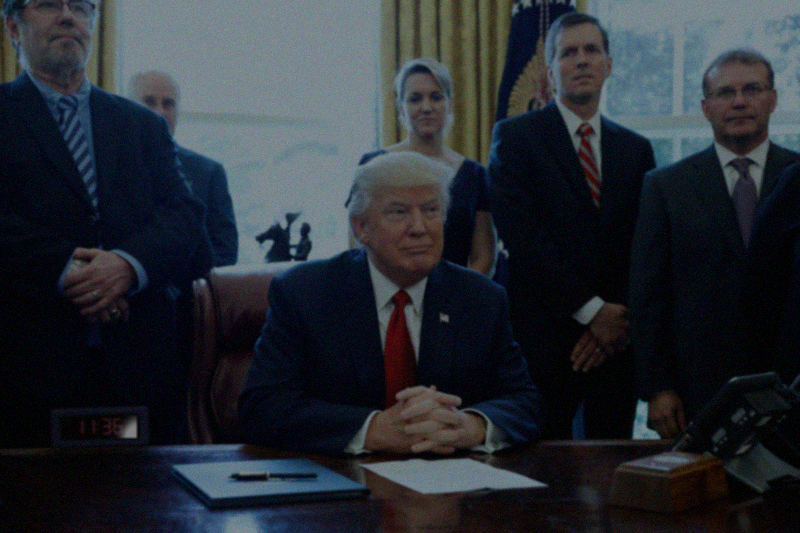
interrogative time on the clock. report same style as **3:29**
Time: **11:36**
